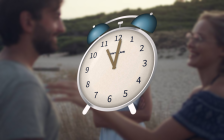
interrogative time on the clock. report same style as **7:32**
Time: **11:01**
